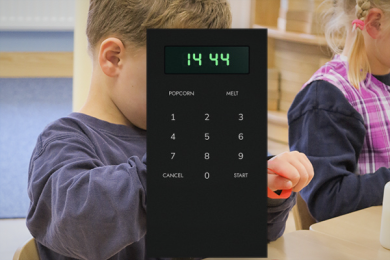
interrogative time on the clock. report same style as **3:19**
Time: **14:44**
